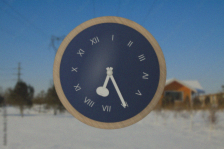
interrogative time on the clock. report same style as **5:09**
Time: **7:30**
